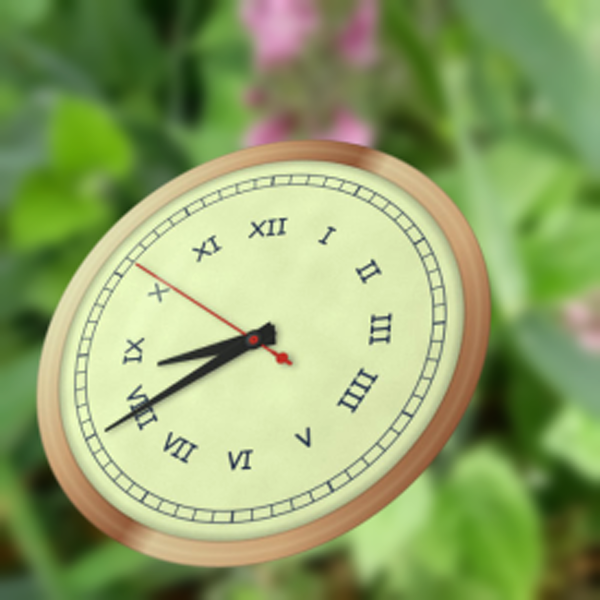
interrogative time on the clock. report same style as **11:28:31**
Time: **8:39:51**
